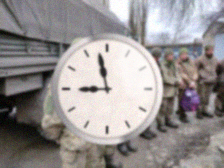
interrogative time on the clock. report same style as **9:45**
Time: **8:58**
